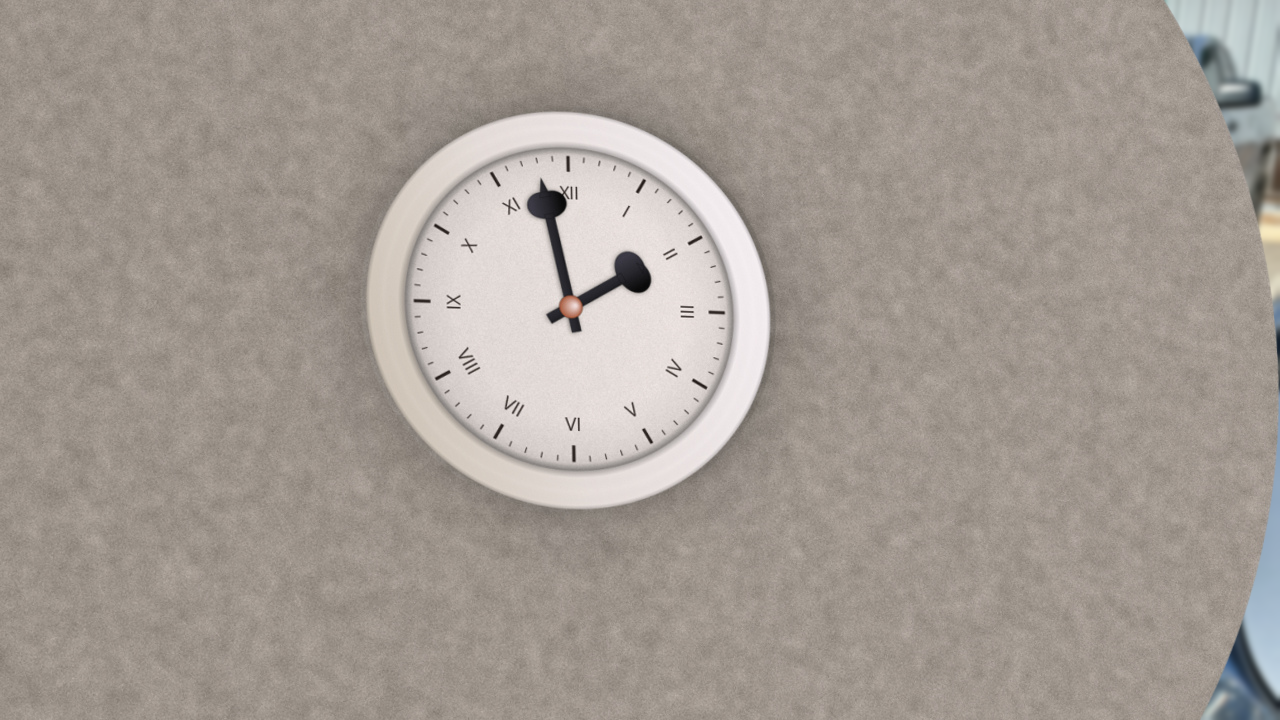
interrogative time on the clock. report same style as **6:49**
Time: **1:58**
